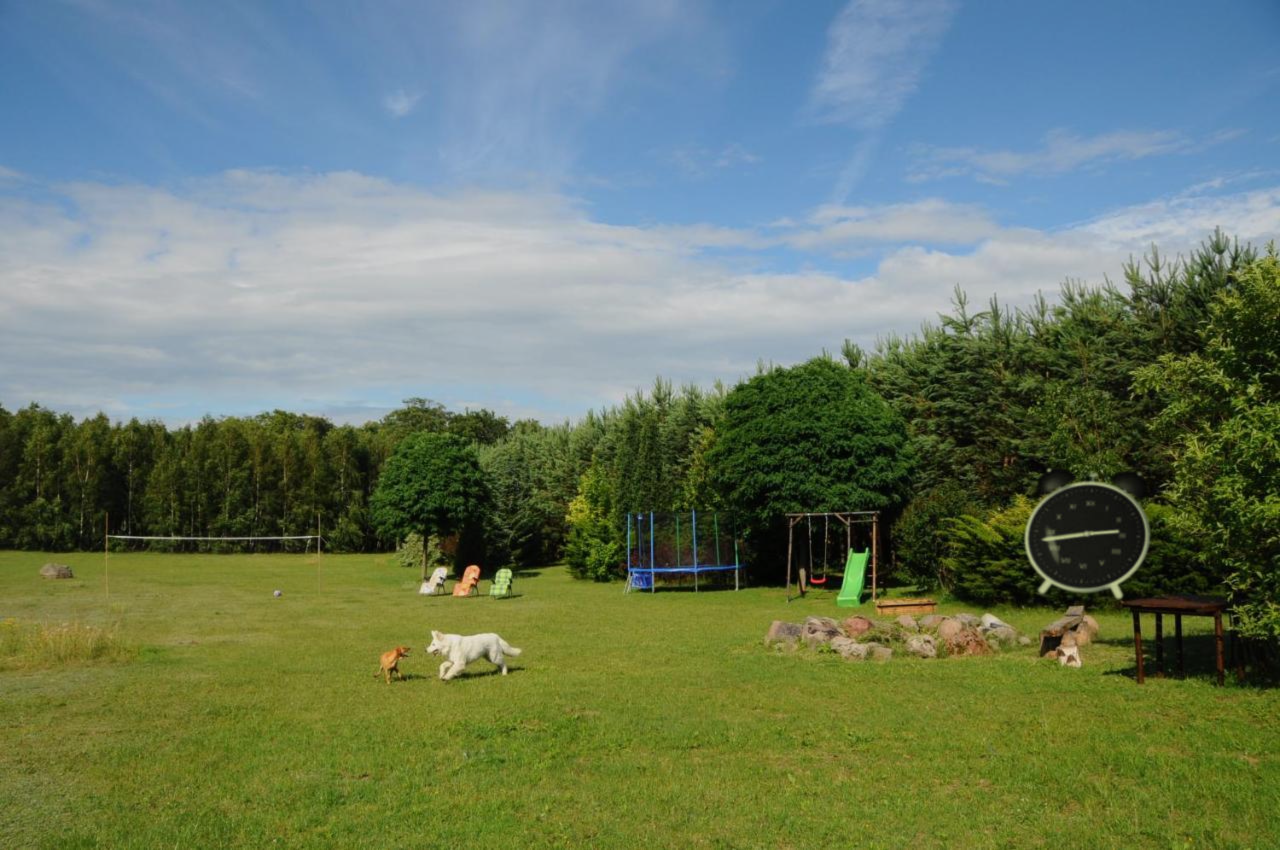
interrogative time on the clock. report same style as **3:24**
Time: **2:43**
